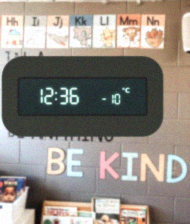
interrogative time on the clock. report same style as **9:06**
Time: **12:36**
